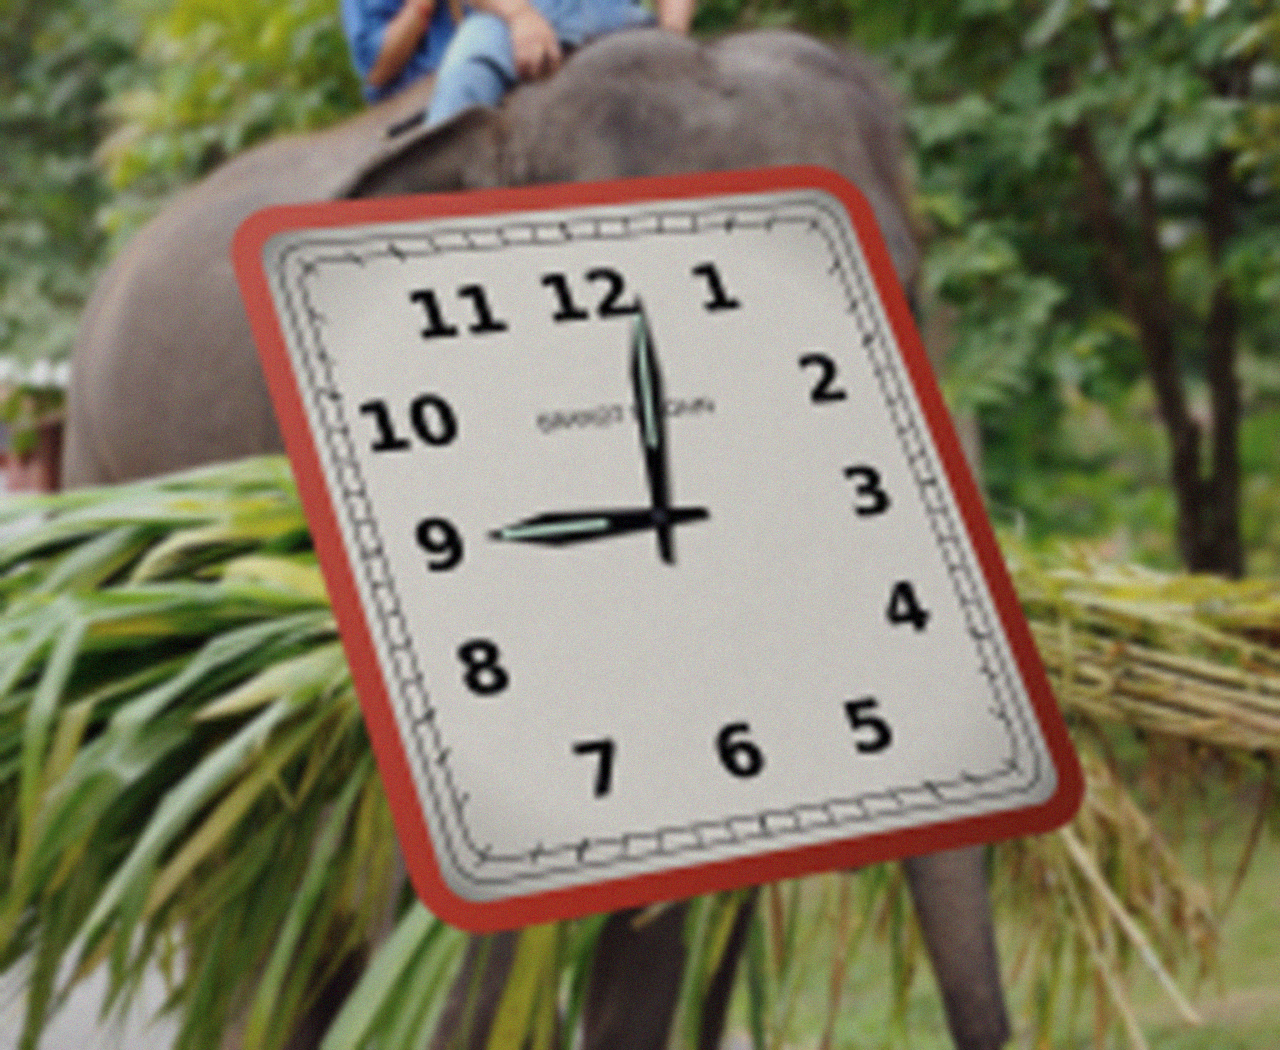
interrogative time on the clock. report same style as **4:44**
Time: **9:02**
